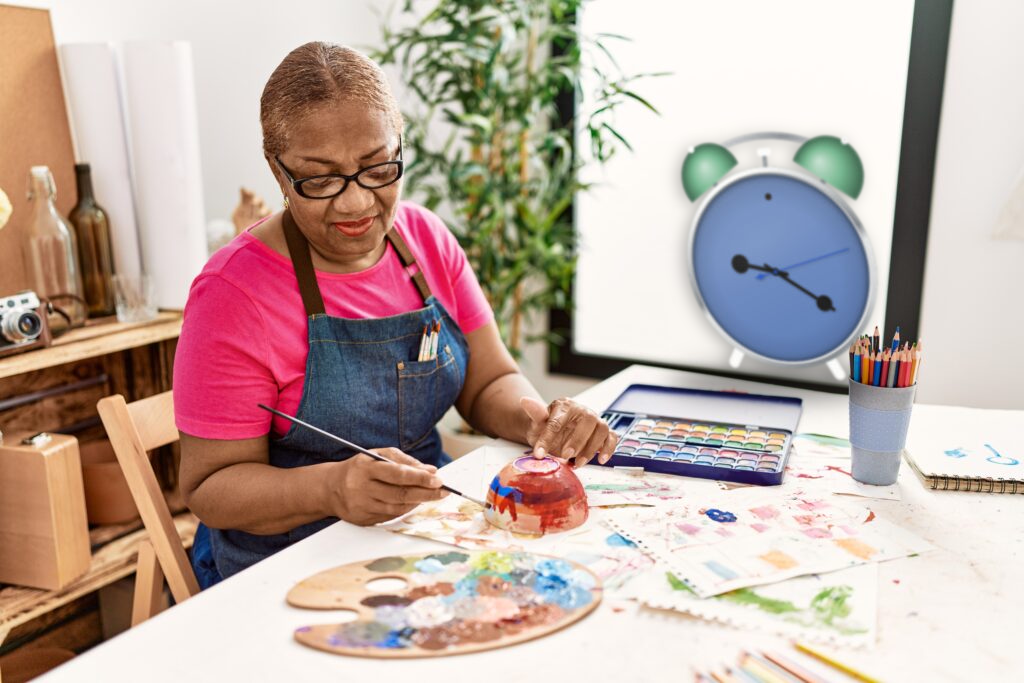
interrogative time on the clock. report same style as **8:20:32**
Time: **9:20:12**
